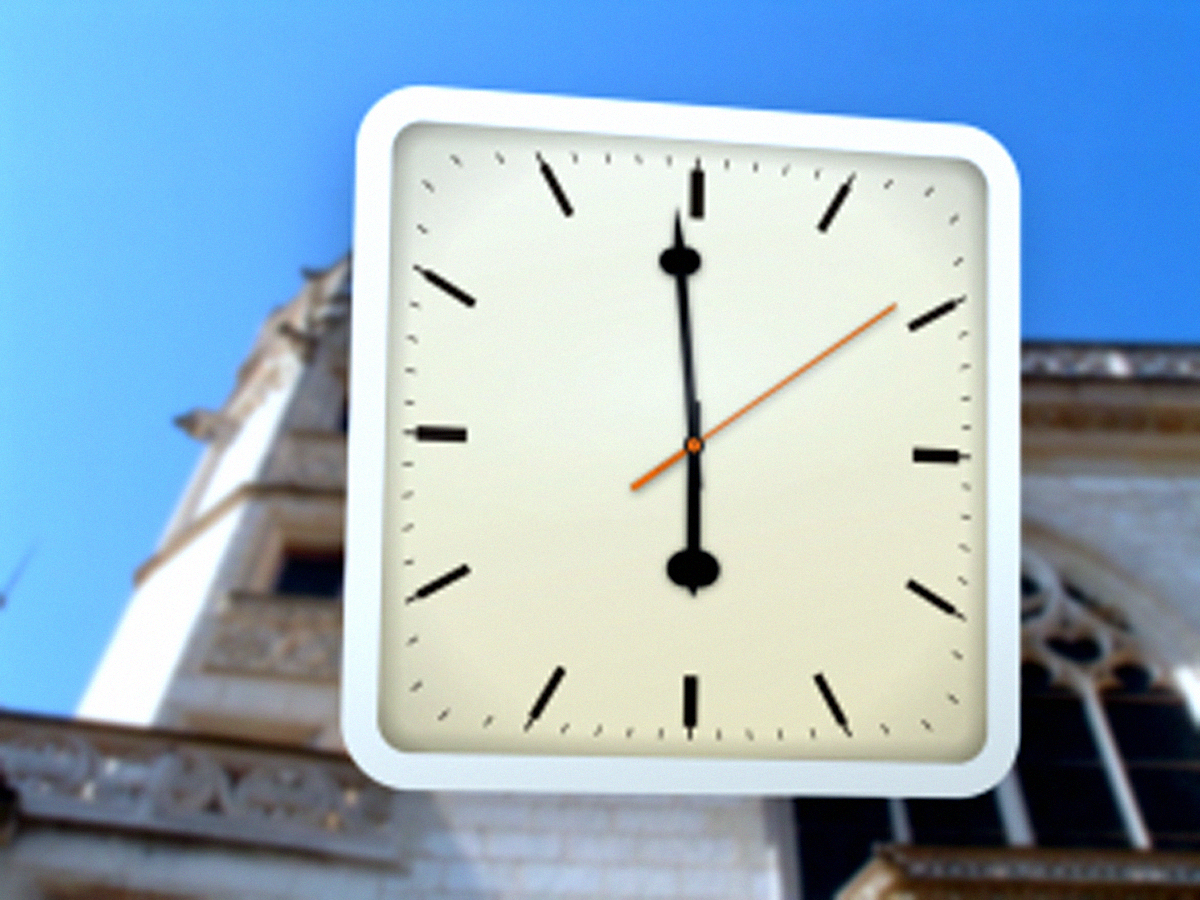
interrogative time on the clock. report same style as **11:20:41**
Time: **5:59:09**
